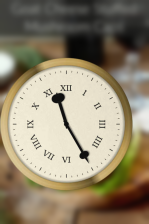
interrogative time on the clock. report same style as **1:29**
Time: **11:25**
